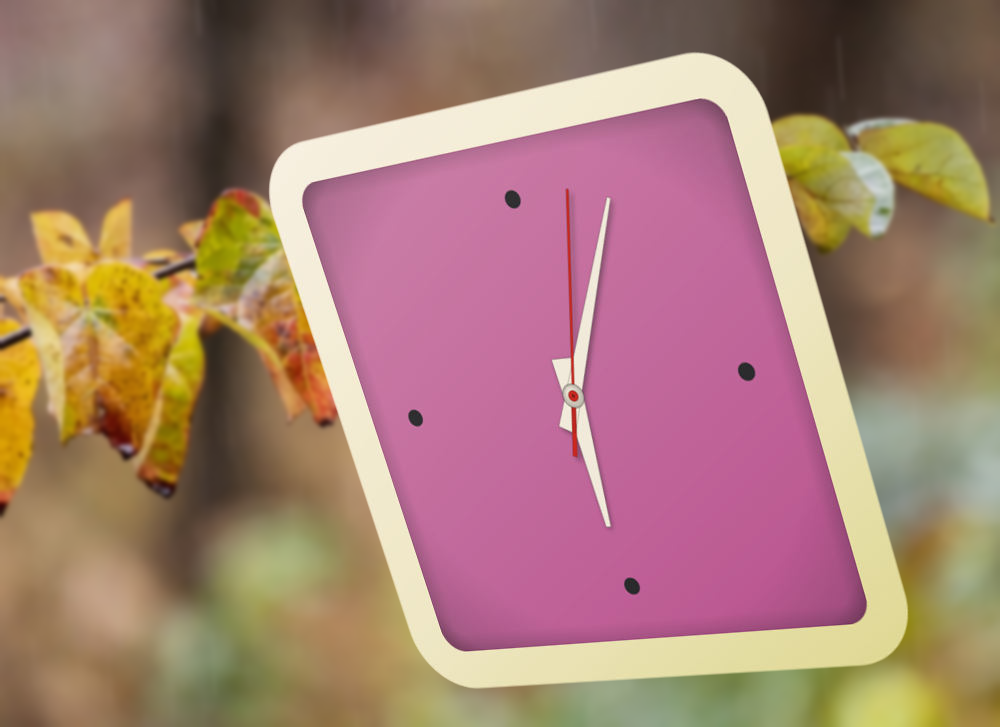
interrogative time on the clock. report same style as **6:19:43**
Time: **6:05:03**
